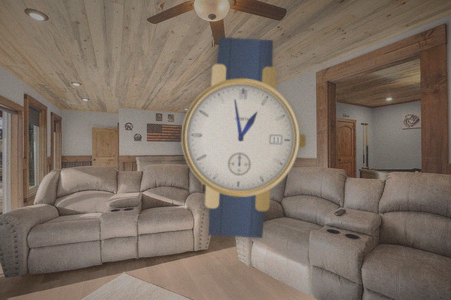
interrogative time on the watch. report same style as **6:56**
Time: **12:58**
